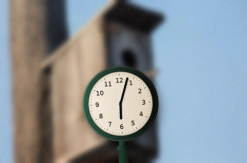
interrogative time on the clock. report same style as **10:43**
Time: **6:03**
